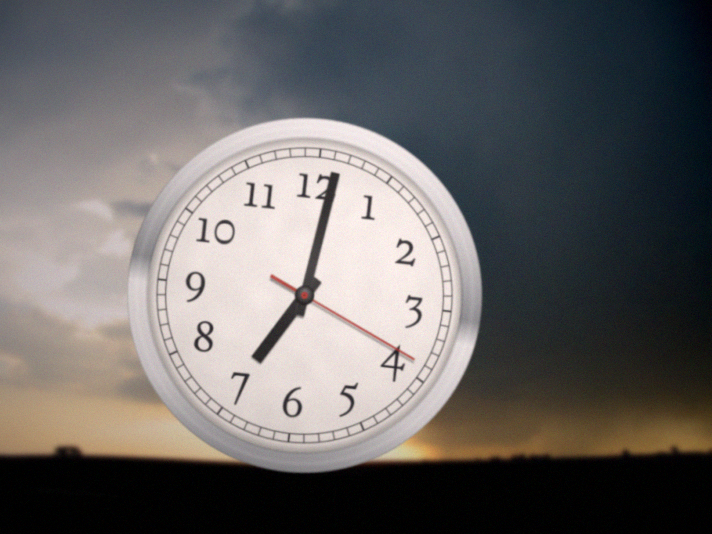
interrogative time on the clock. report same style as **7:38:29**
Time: **7:01:19**
